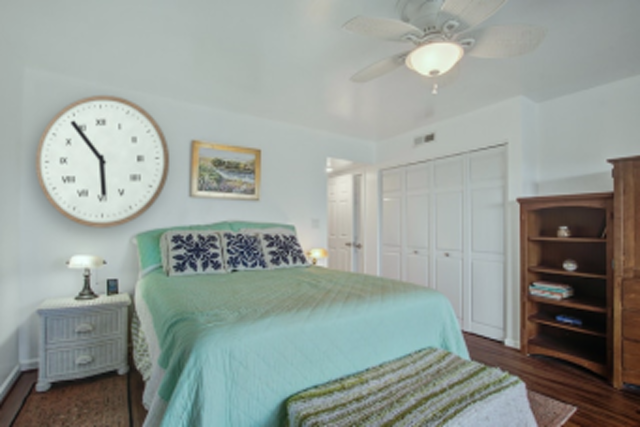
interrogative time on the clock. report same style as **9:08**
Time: **5:54**
